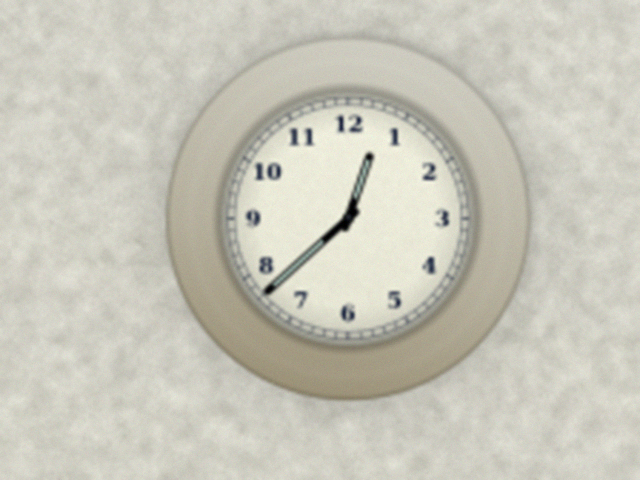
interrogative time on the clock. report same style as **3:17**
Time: **12:38**
